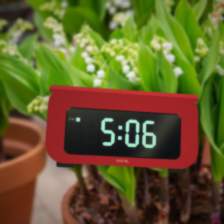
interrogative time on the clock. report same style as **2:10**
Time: **5:06**
